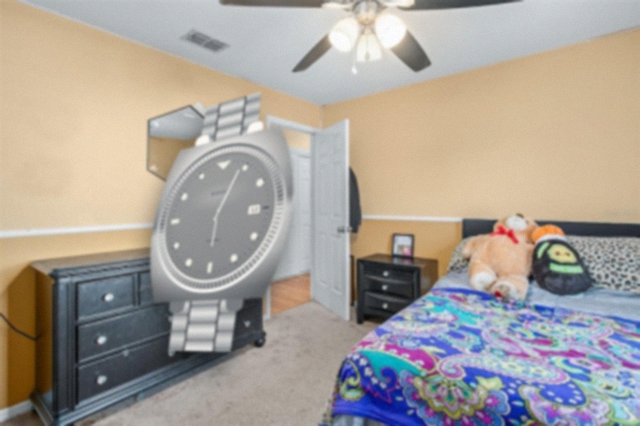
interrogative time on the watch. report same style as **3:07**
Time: **6:04**
